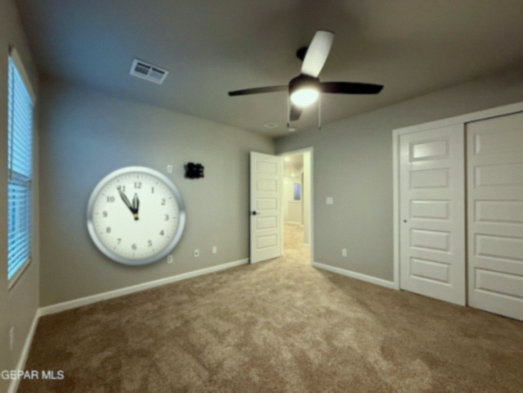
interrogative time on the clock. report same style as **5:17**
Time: **11:54**
